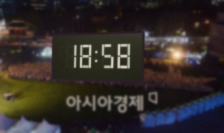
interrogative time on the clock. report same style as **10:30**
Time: **18:58**
